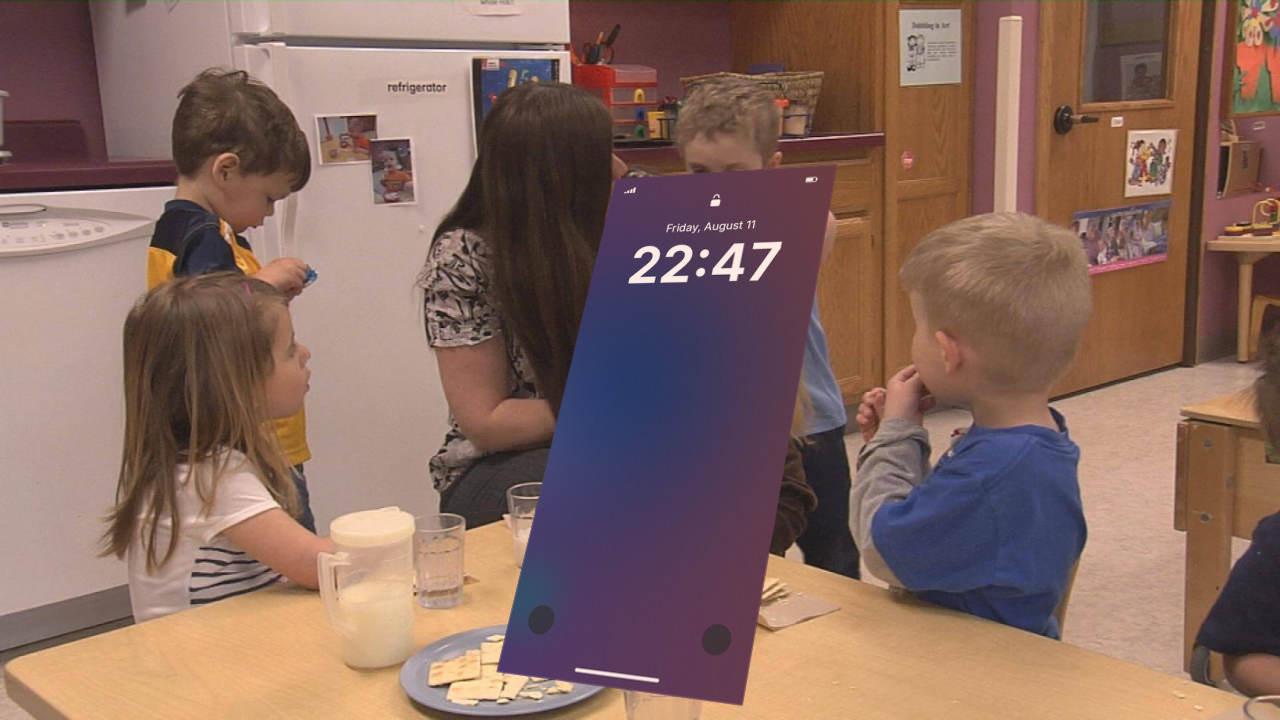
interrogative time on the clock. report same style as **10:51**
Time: **22:47**
